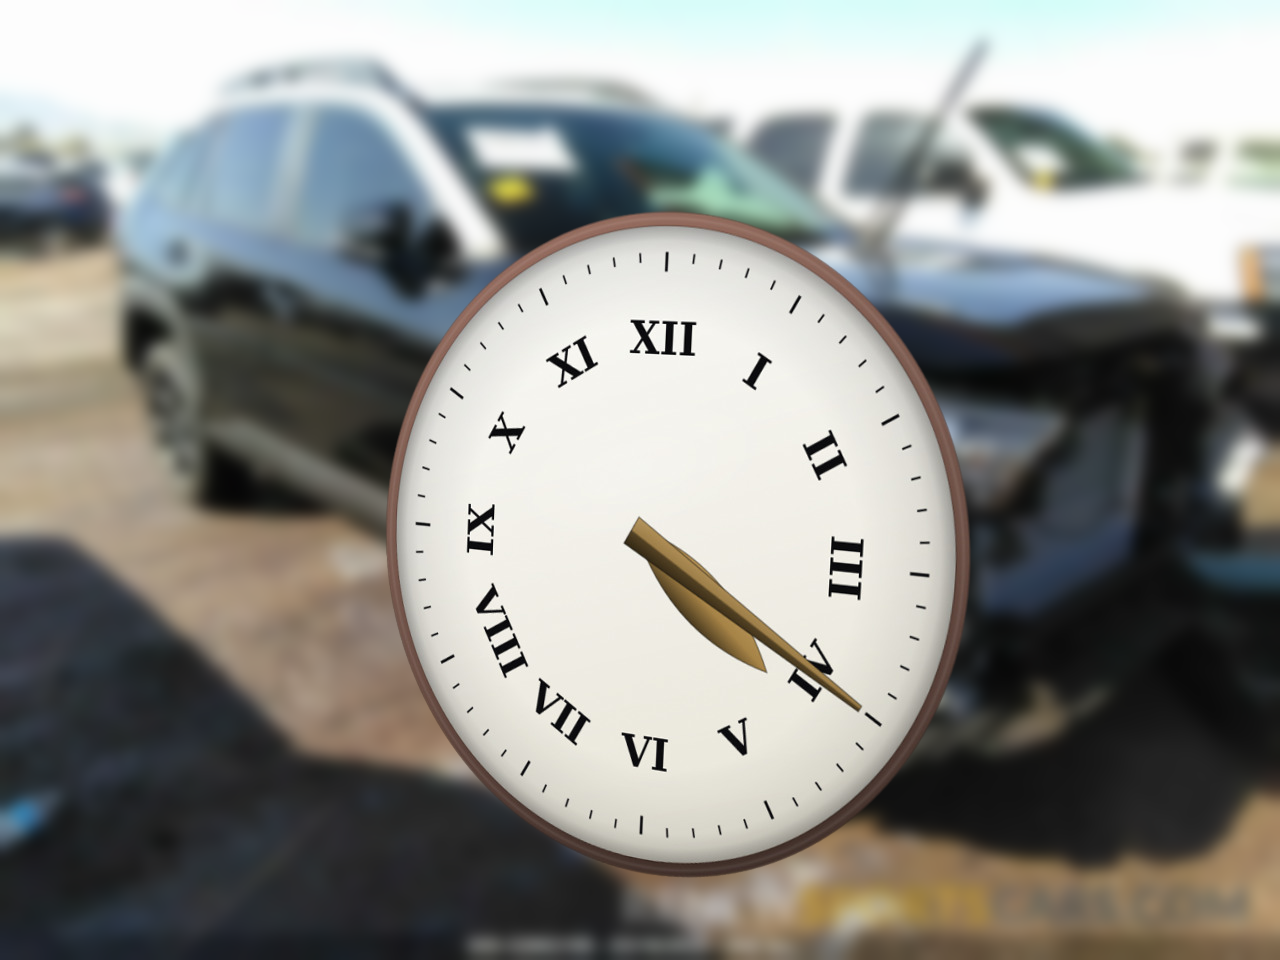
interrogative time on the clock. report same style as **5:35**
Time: **4:20**
